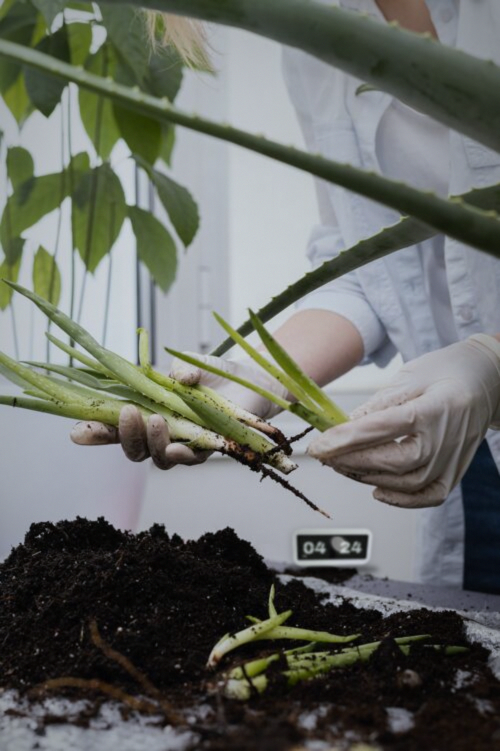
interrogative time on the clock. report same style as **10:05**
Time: **4:24**
